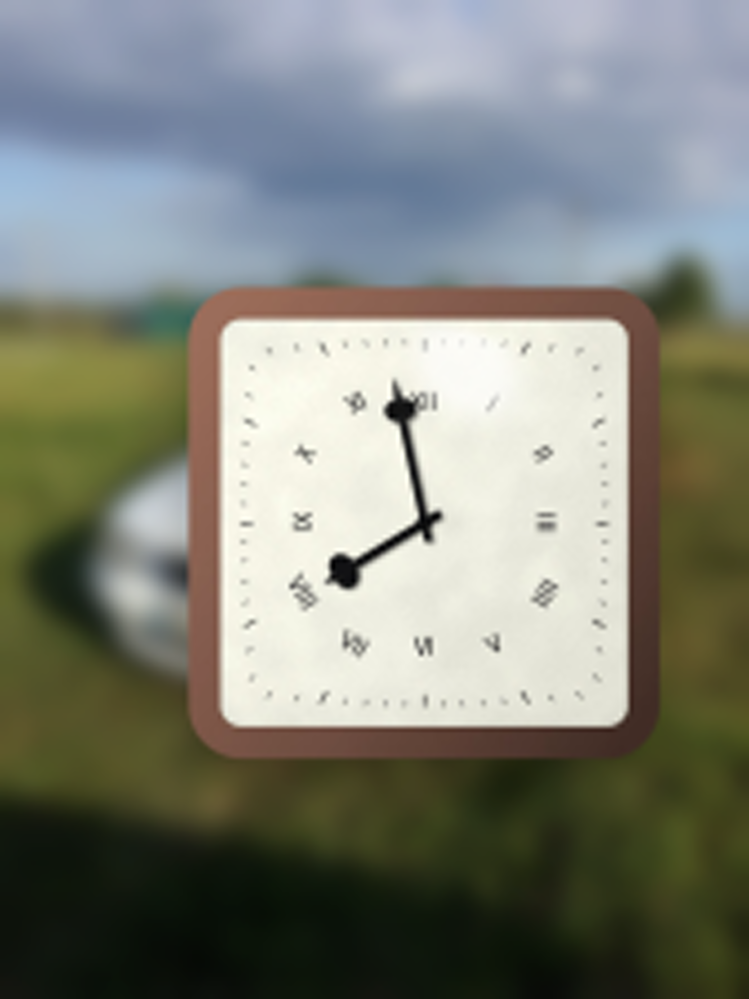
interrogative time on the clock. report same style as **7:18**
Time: **7:58**
